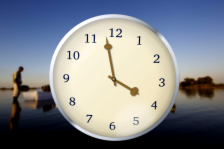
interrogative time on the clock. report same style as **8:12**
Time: **3:58**
